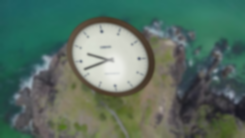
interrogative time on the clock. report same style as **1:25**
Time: **9:42**
